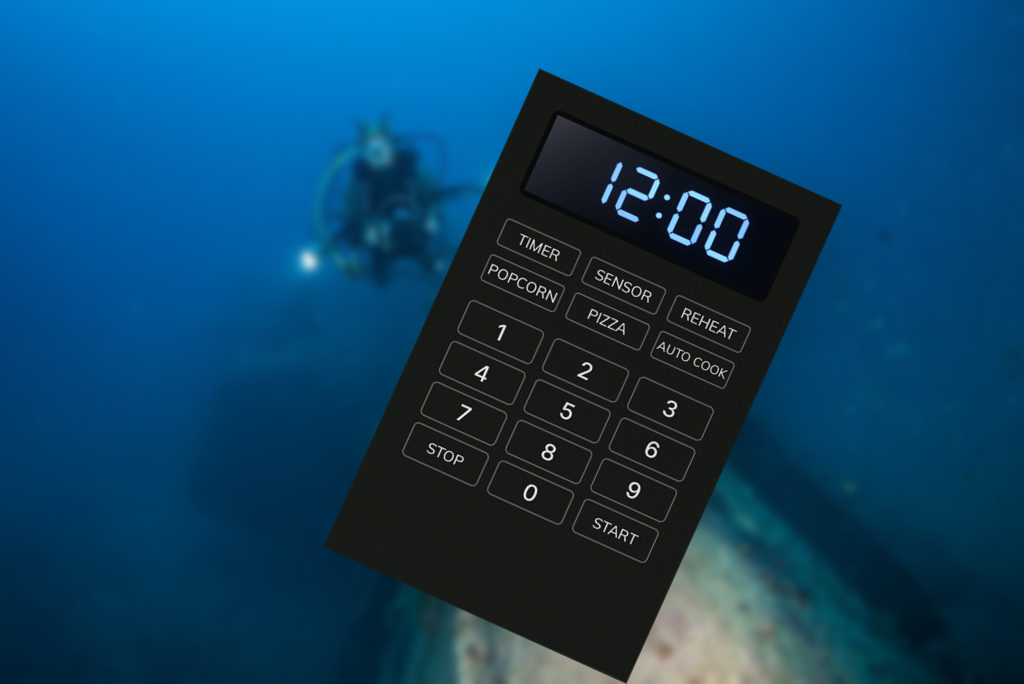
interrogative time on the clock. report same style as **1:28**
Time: **12:00**
